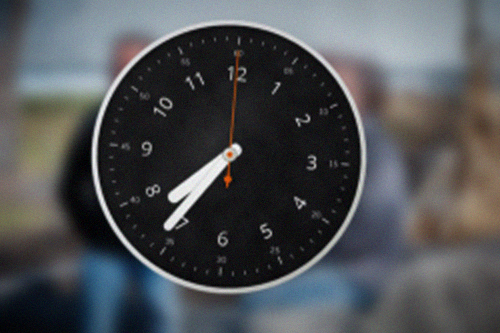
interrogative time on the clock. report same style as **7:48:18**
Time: **7:36:00**
